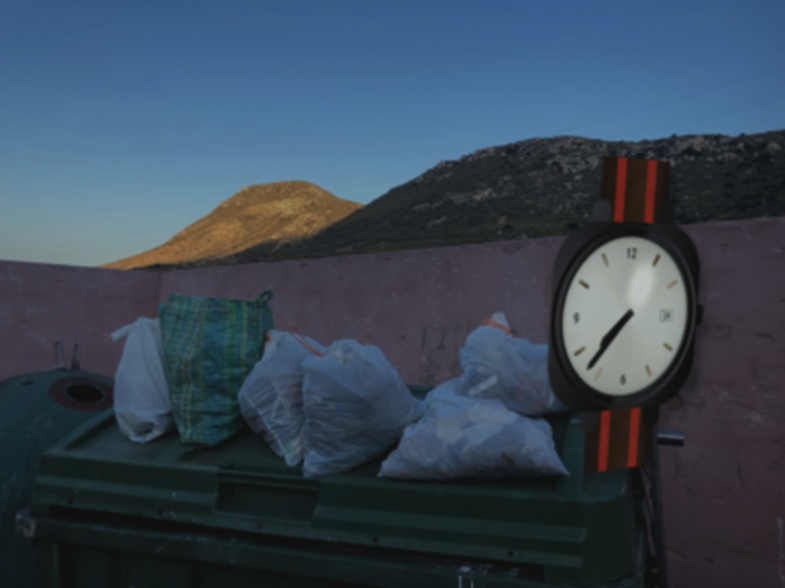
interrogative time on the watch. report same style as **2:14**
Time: **7:37**
